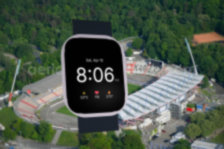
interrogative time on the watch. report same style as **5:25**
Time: **8:06**
